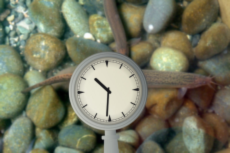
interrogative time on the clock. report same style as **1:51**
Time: **10:31**
